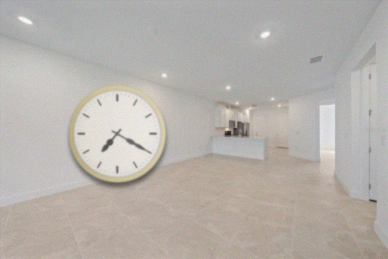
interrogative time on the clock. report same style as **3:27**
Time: **7:20**
